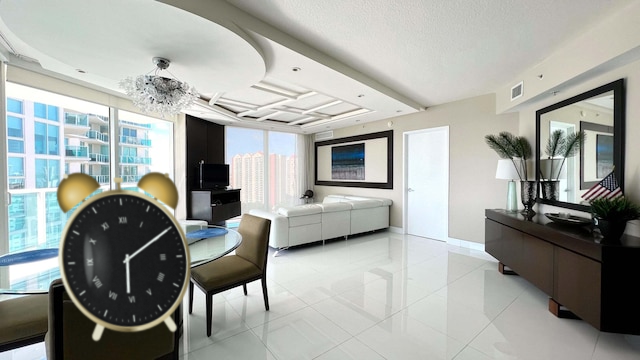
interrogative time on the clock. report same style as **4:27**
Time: **6:10**
